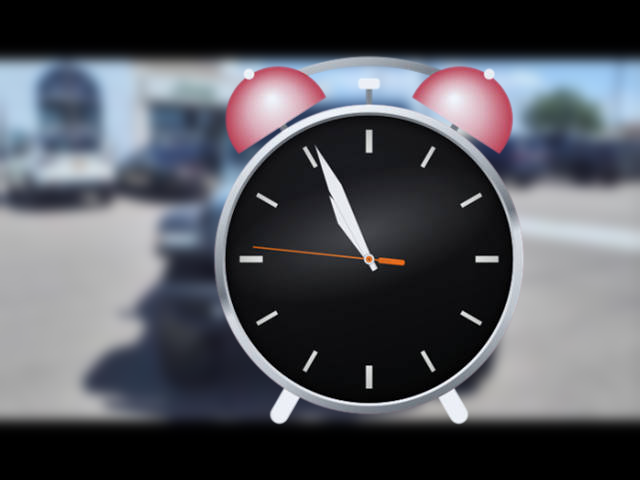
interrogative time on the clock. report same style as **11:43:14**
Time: **10:55:46**
